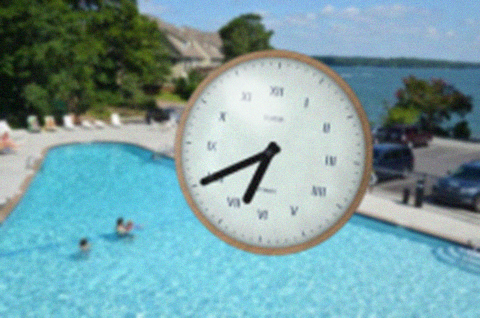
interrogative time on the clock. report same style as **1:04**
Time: **6:40**
